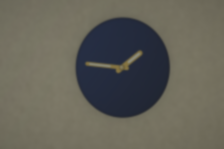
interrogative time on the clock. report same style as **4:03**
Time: **1:46**
